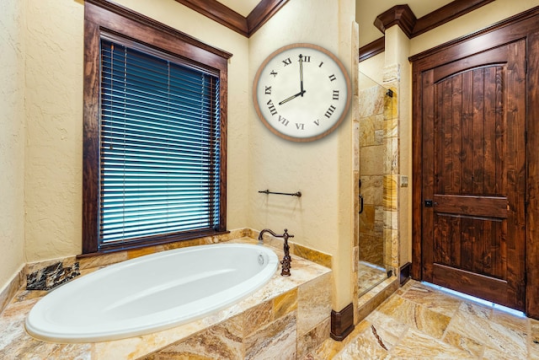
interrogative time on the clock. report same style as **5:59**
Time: **7:59**
